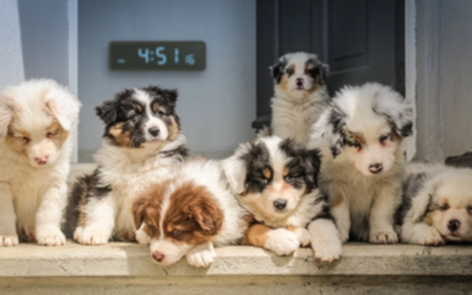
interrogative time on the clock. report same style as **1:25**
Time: **4:51**
